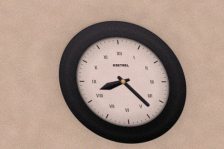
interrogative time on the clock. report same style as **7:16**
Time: **8:23**
